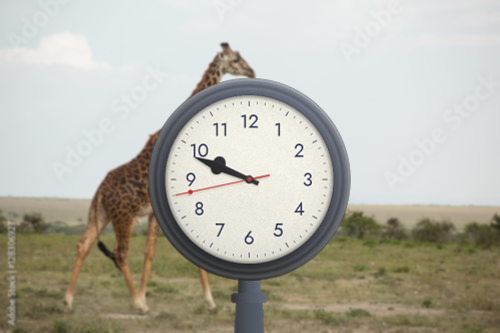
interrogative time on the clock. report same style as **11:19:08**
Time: **9:48:43**
